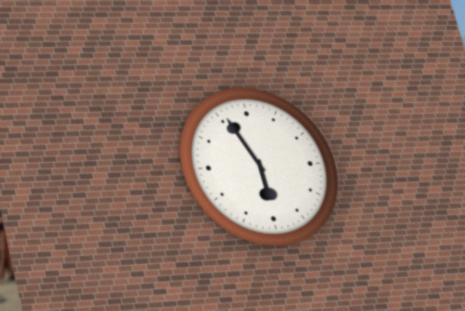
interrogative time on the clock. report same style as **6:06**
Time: **5:56**
